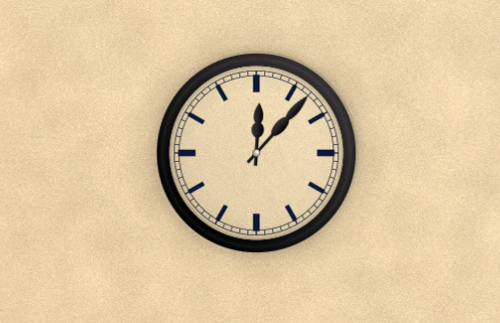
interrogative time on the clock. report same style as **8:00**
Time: **12:07**
